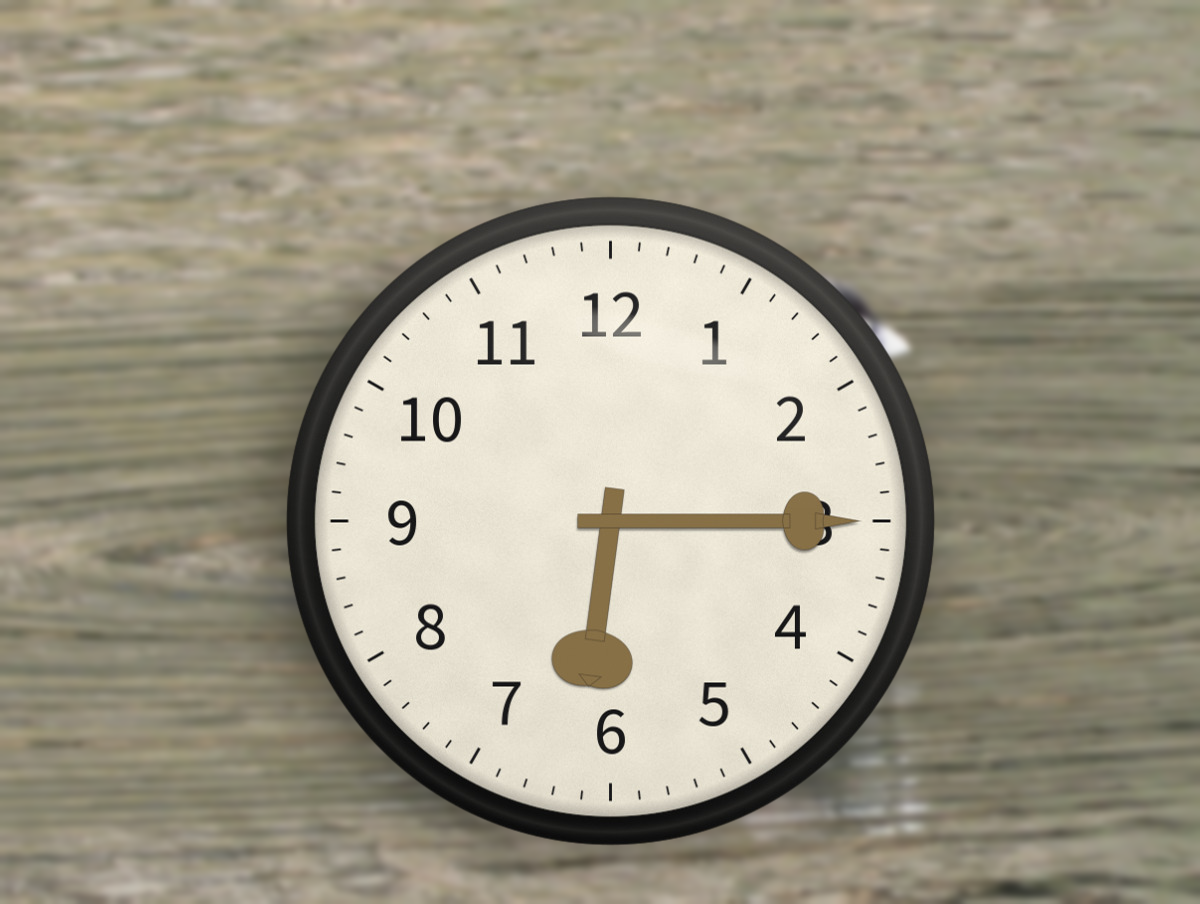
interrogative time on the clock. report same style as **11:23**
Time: **6:15**
